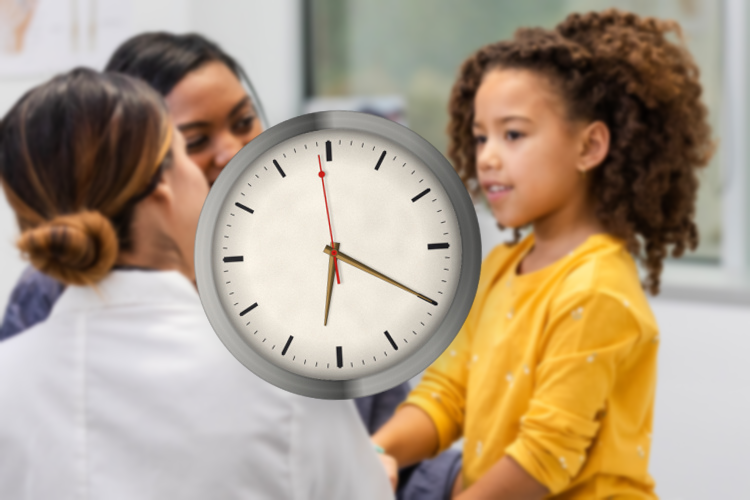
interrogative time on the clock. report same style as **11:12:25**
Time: **6:19:59**
